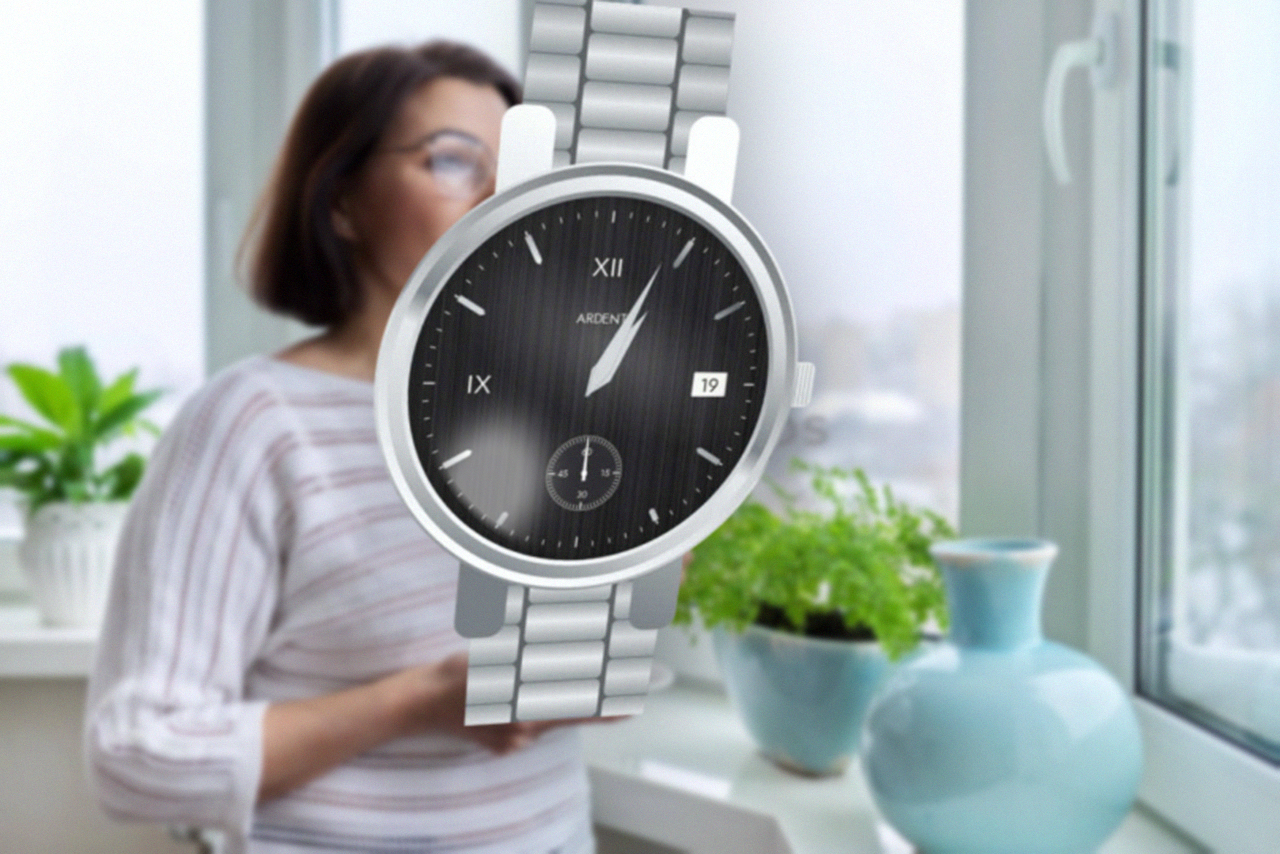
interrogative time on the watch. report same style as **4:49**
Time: **1:04**
